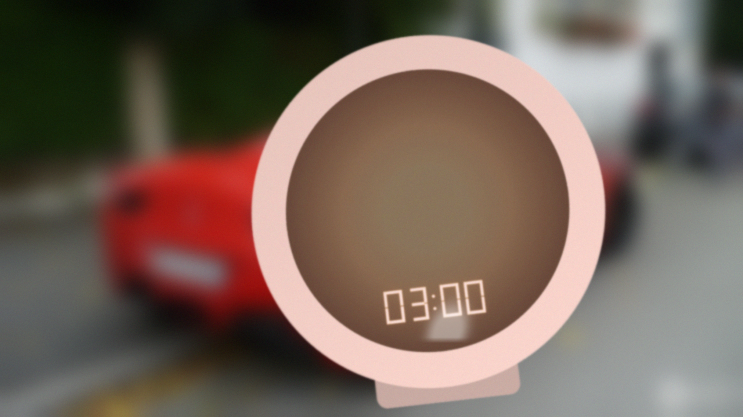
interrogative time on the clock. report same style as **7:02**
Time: **3:00**
